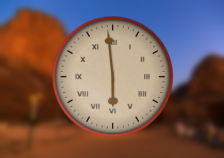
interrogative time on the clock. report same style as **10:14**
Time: **5:59**
